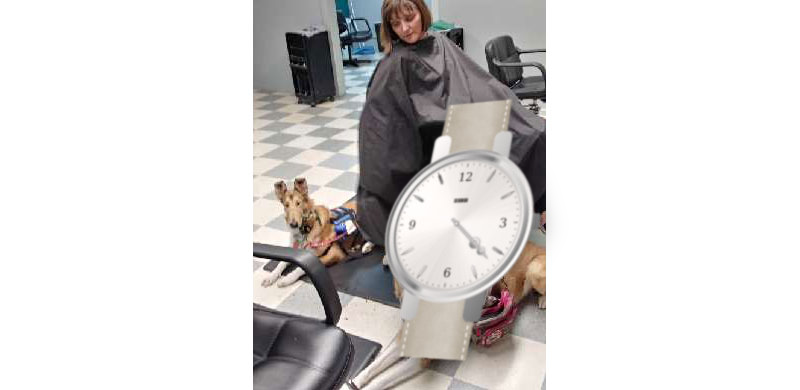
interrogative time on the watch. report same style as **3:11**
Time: **4:22**
